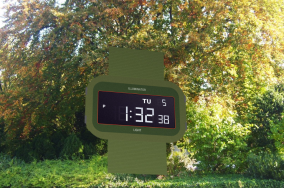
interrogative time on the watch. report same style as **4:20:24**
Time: **1:32:38**
